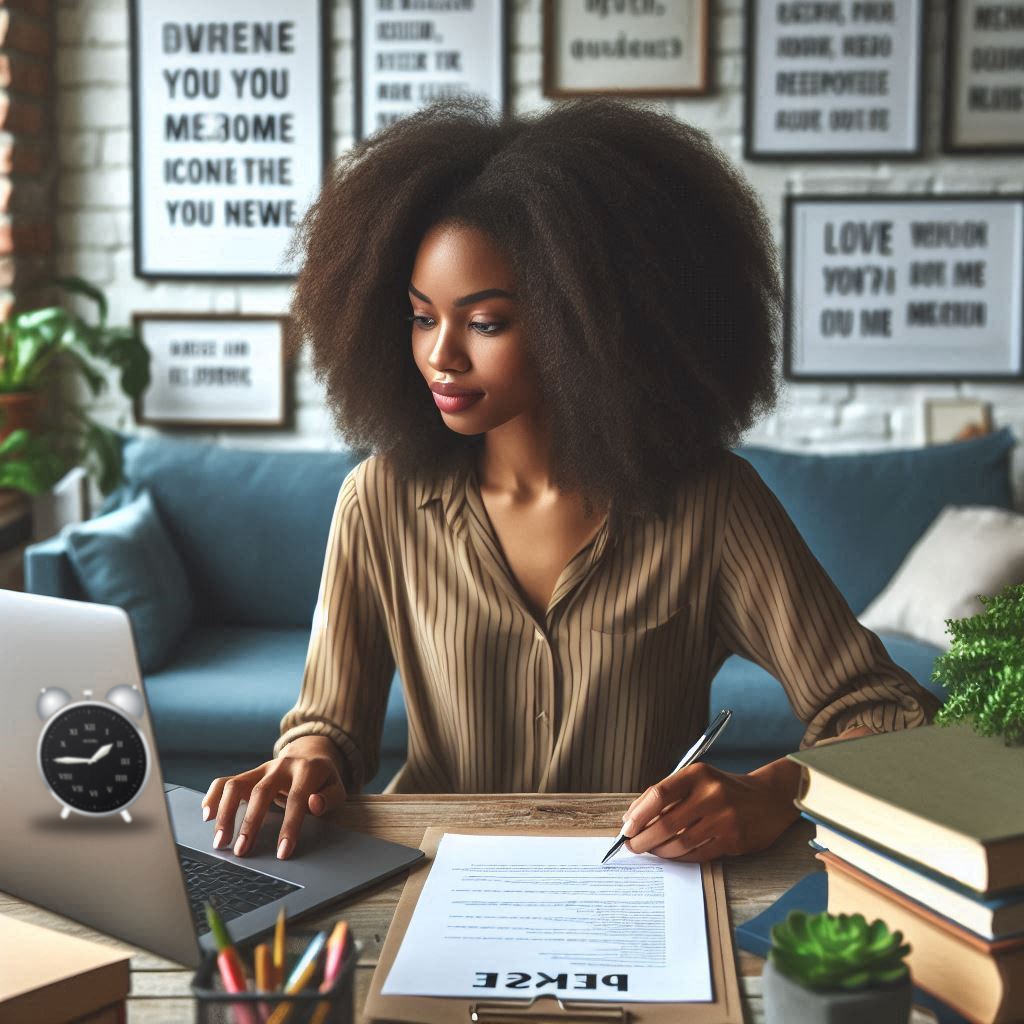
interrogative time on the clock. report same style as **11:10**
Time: **1:45**
